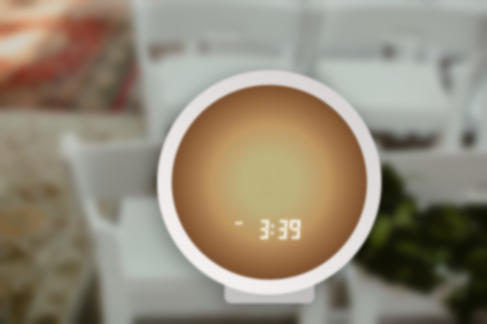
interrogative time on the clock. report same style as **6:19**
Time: **3:39**
